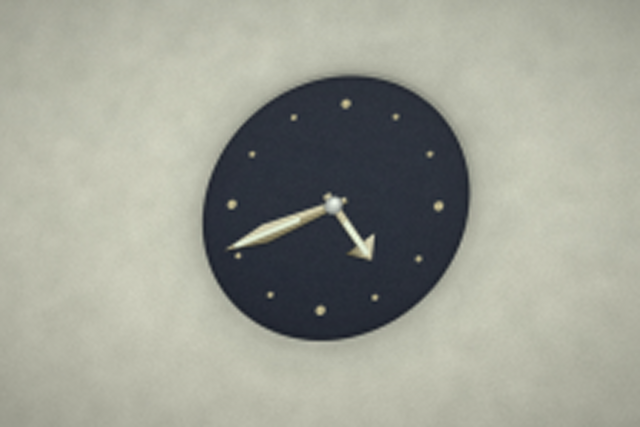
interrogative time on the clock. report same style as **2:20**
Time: **4:41**
